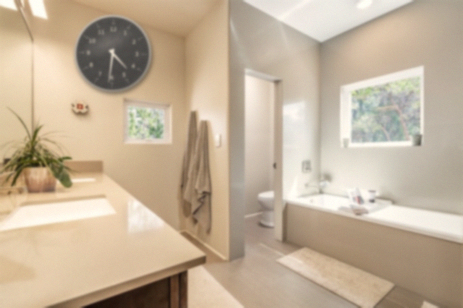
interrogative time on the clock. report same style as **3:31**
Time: **4:31**
